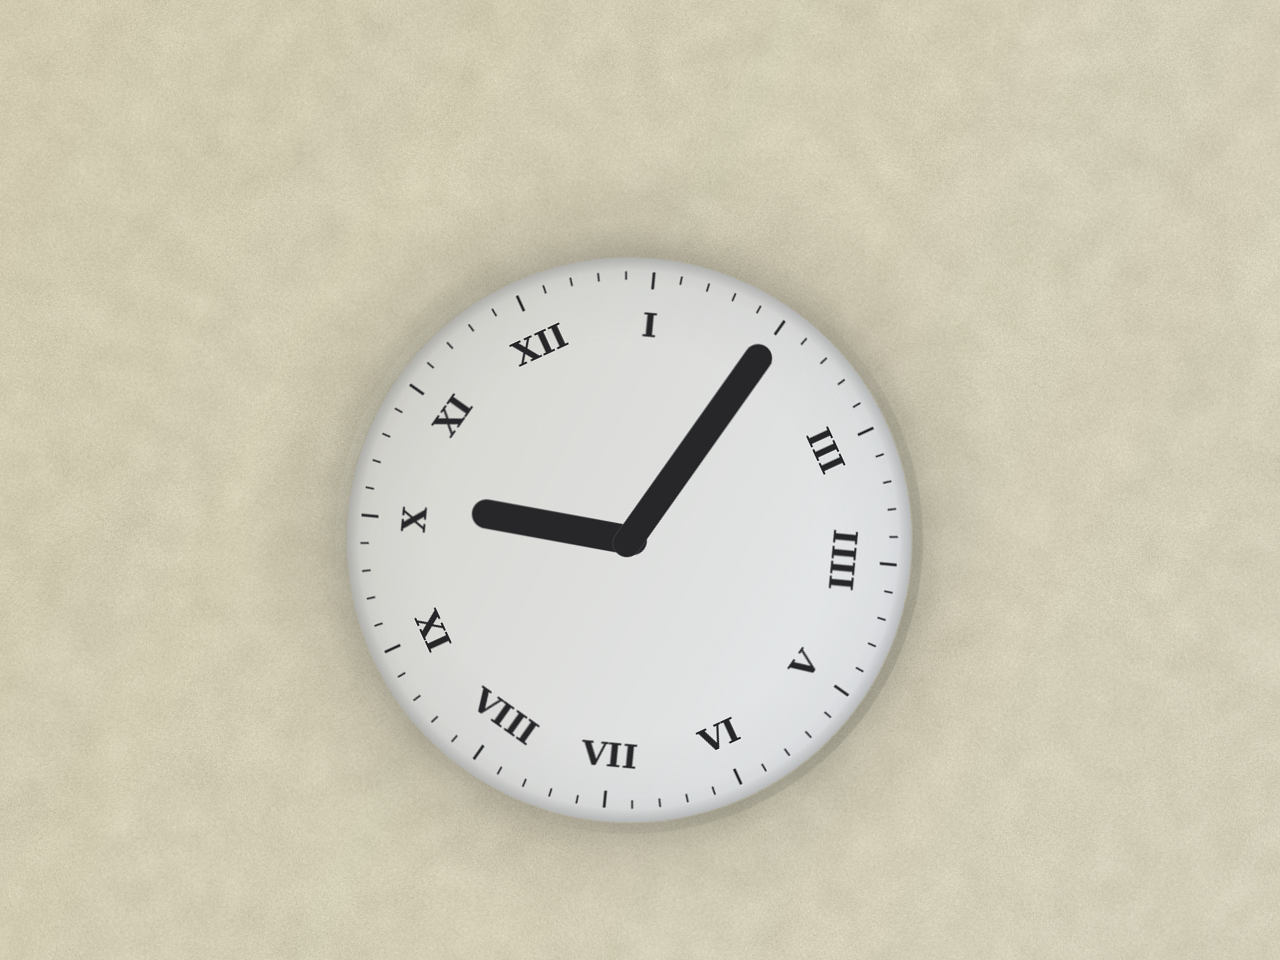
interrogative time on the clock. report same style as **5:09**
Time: **10:10**
